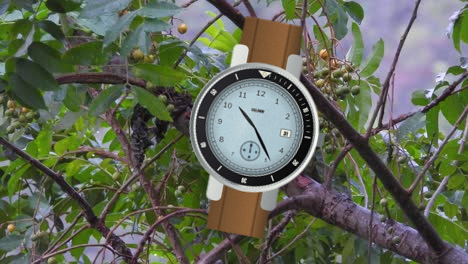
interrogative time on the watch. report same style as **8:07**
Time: **10:24**
